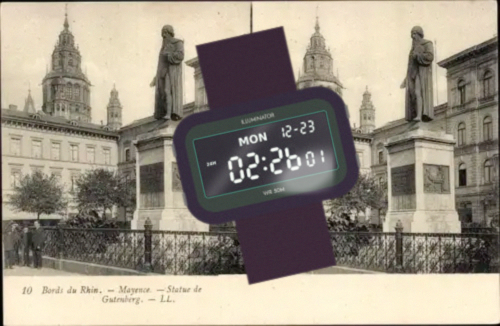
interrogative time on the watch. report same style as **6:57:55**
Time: **2:26:01**
